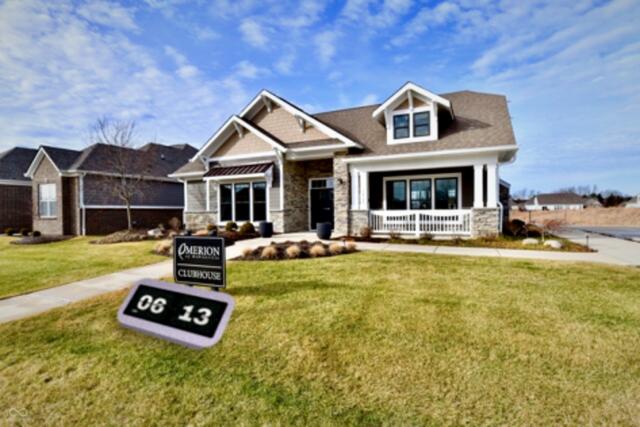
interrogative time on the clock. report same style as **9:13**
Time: **6:13**
